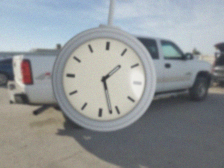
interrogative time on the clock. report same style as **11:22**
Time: **1:27**
